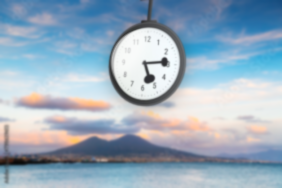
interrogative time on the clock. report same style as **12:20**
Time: **5:14**
